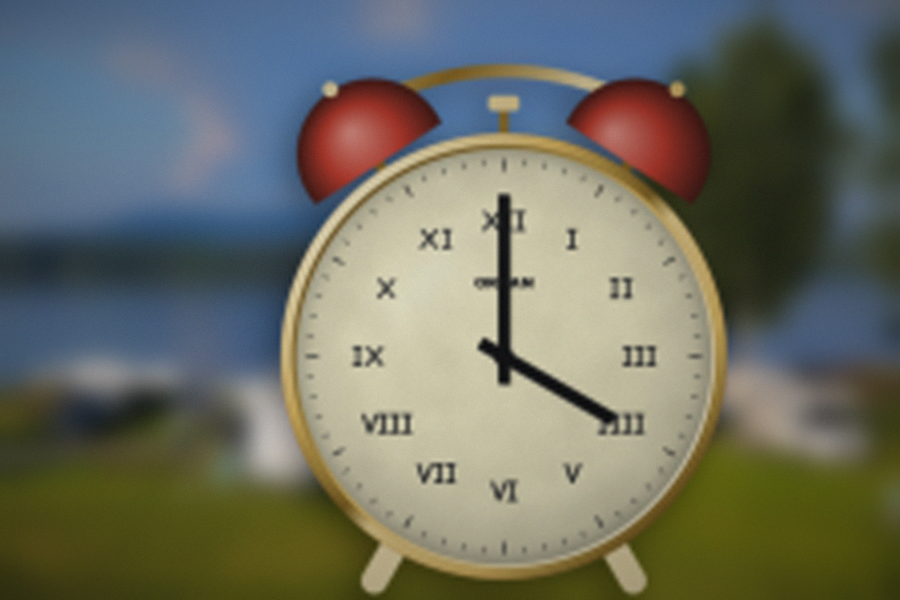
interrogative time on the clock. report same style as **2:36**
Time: **4:00**
